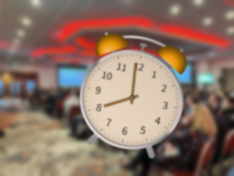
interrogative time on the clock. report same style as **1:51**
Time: **7:59**
